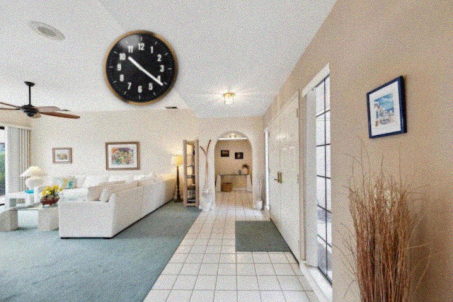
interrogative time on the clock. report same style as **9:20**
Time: **10:21**
